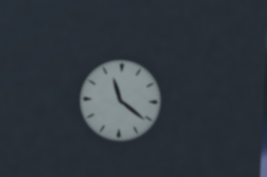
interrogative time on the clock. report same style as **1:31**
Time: **11:21**
